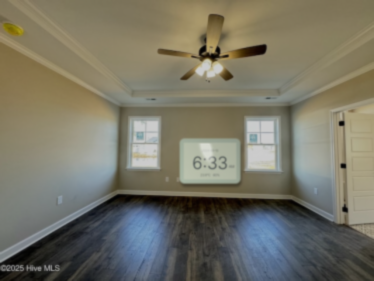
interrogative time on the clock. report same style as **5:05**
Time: **6:33**
